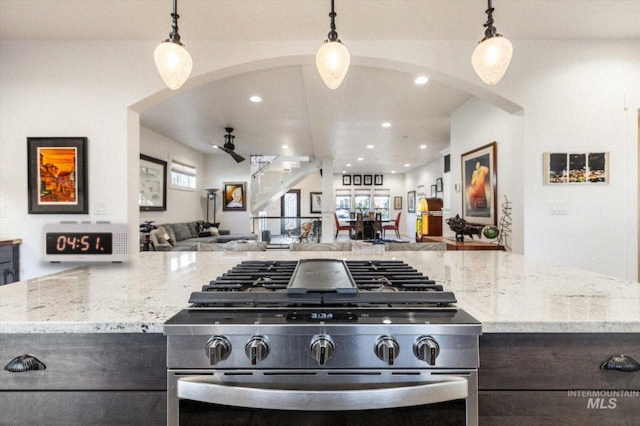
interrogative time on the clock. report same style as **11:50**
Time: **4:51**
